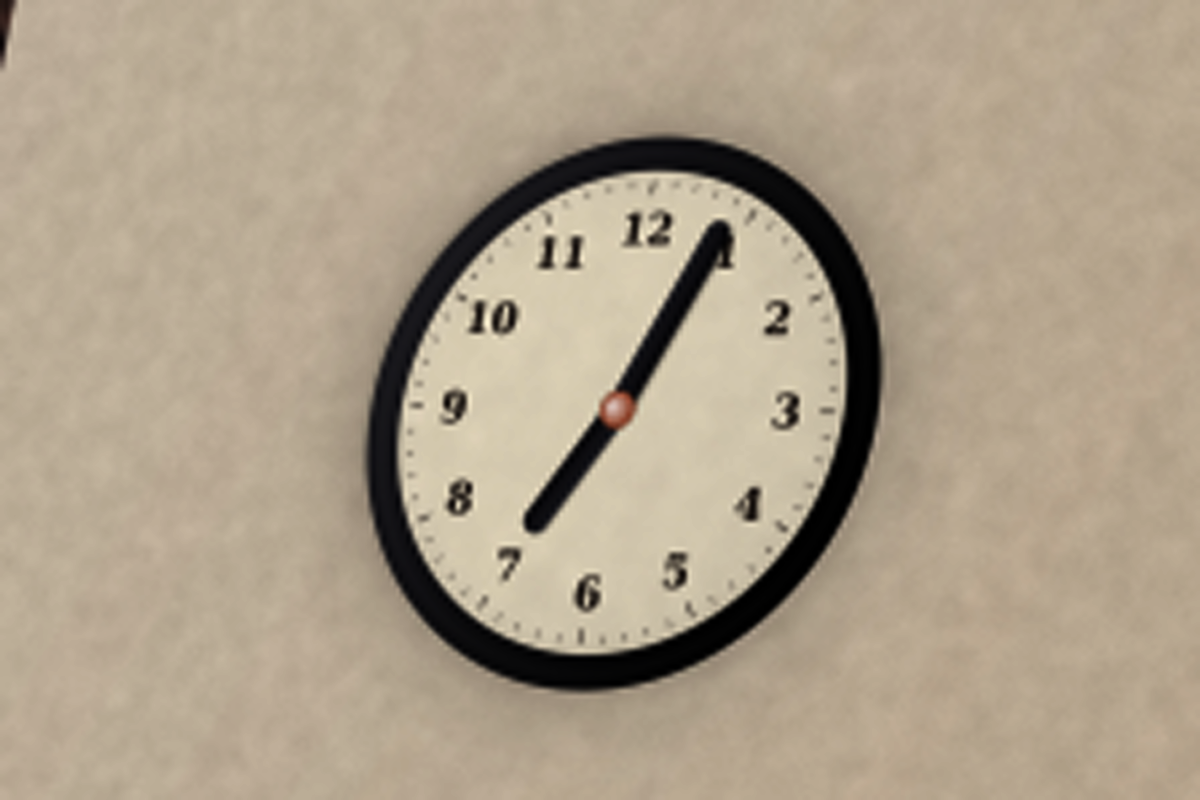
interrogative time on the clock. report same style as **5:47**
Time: **7:04**
